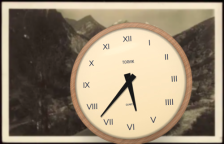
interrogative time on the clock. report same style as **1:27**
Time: **5:37**
